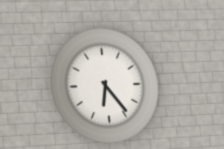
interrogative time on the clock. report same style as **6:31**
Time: **6:24**
